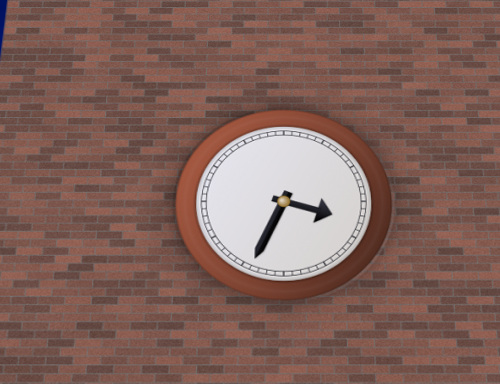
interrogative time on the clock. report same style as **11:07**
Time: **3:34**
